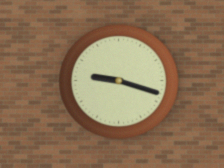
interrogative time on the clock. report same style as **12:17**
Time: **9:18**
